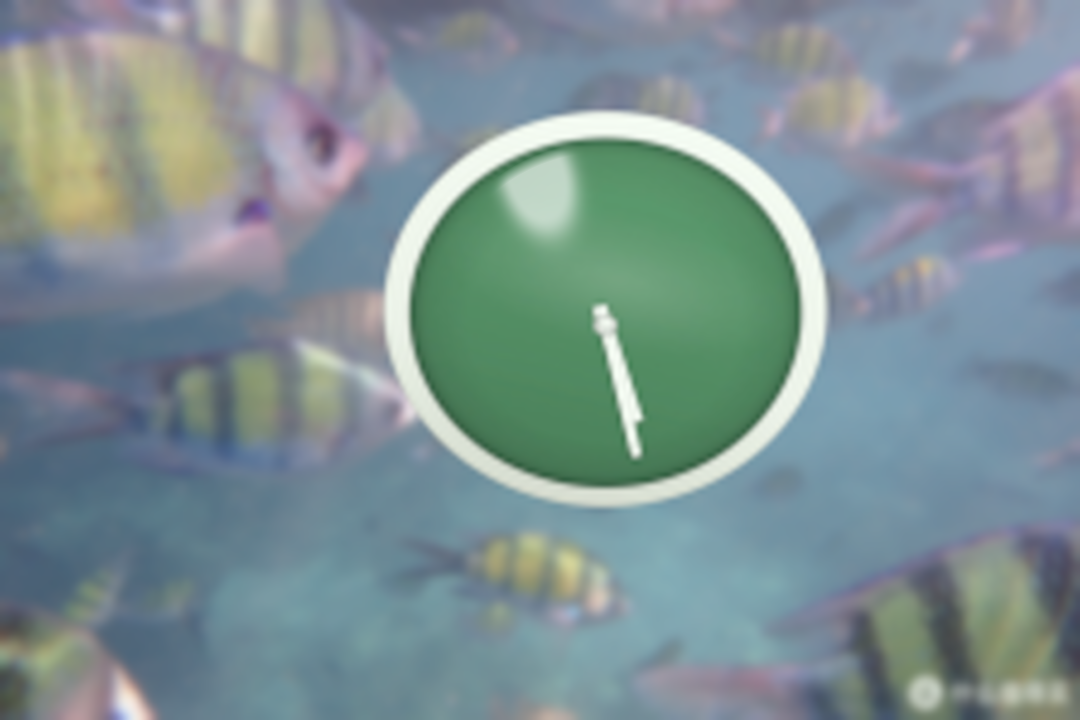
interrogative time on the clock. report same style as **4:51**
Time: **5:28**
